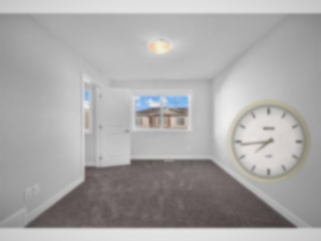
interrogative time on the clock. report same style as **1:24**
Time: **7:44**
